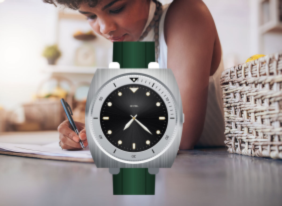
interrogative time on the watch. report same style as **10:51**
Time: **7:22**
